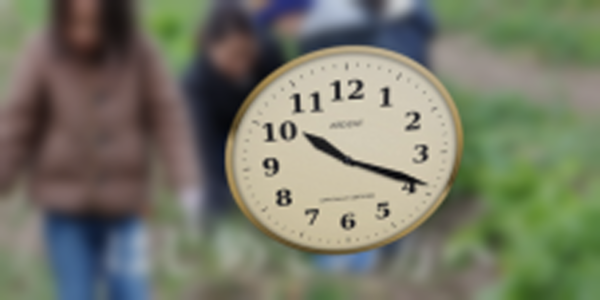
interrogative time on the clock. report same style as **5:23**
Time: **10:19**
